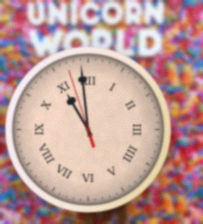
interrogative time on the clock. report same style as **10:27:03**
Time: **10:58:57**
